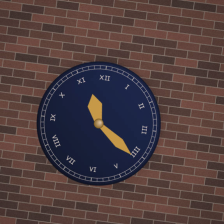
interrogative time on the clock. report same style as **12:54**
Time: **11:21**
